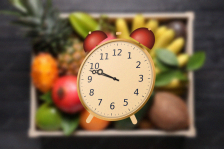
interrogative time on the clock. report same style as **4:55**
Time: **9:48**
